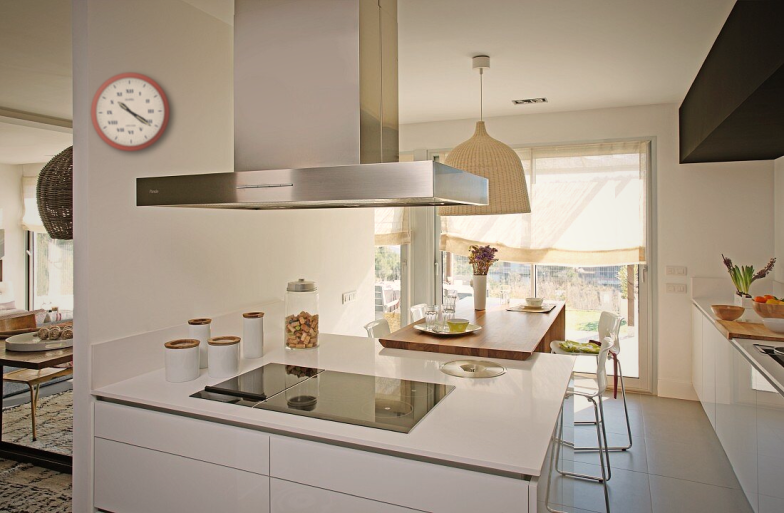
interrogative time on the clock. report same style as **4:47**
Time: **10:21**
